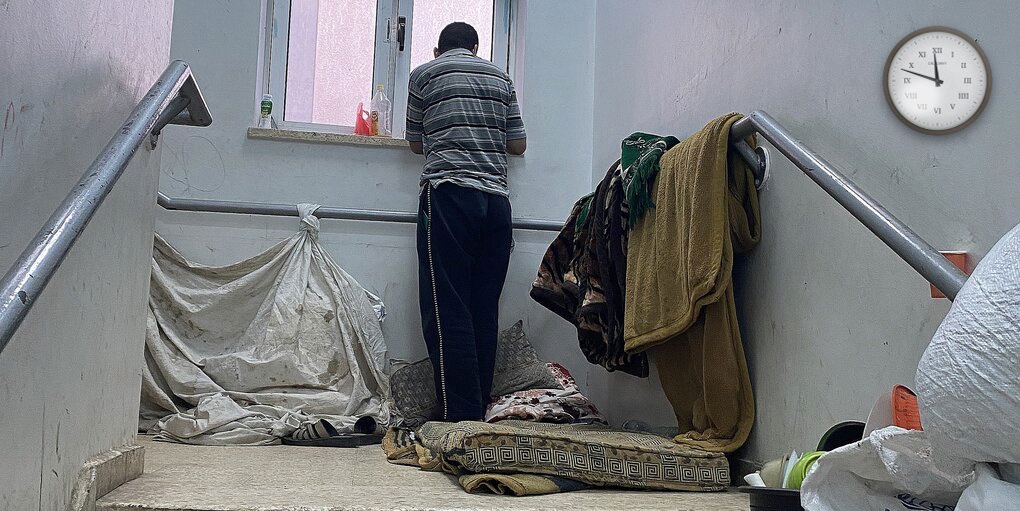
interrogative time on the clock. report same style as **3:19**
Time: **11:48**
